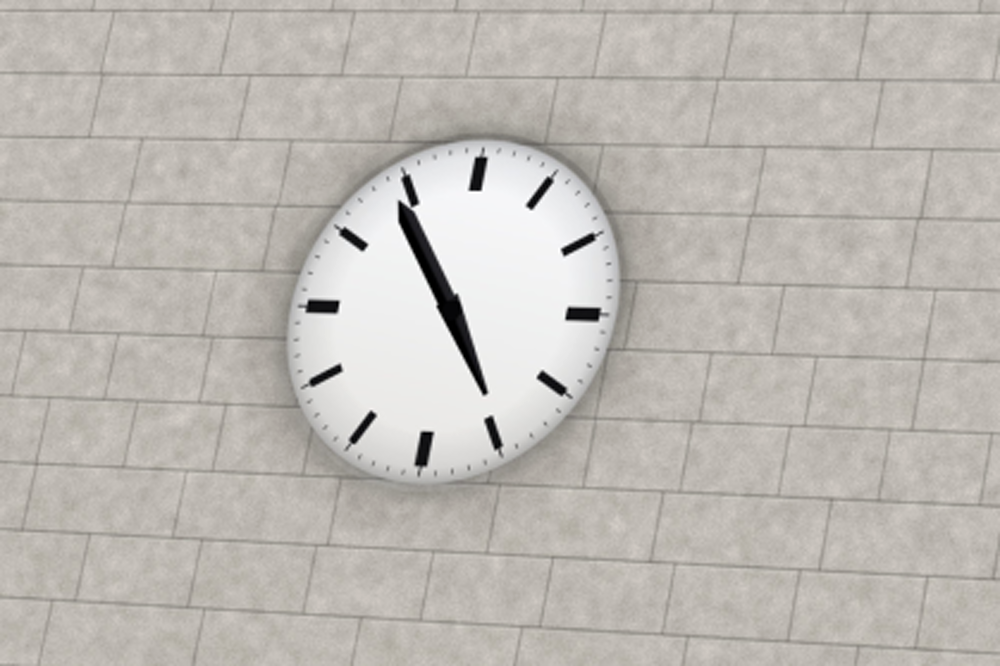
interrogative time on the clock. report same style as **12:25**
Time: **4:54**
